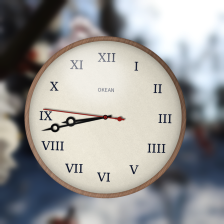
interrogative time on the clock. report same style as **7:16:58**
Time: **8:42:46**
